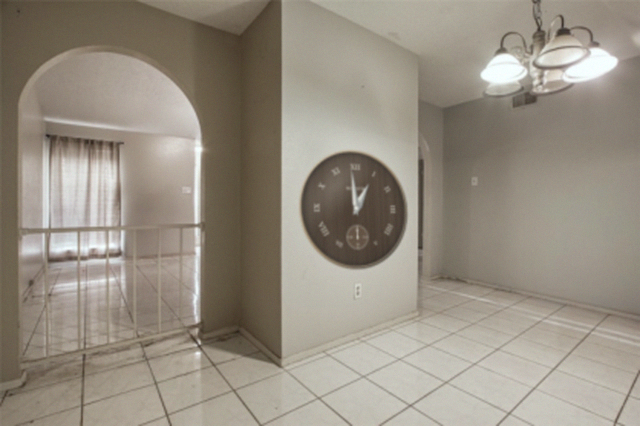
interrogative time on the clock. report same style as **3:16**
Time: **12:59**
